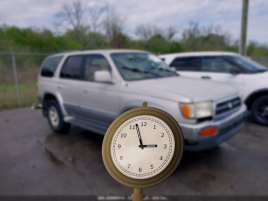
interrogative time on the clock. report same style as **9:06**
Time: **2:57**
